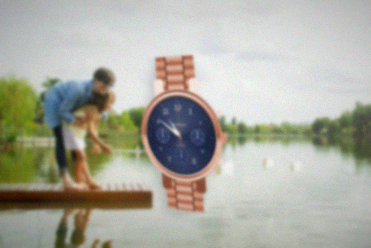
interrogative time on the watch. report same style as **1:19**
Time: **10:51**
